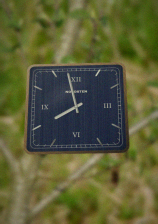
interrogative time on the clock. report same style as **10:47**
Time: **7:58**
